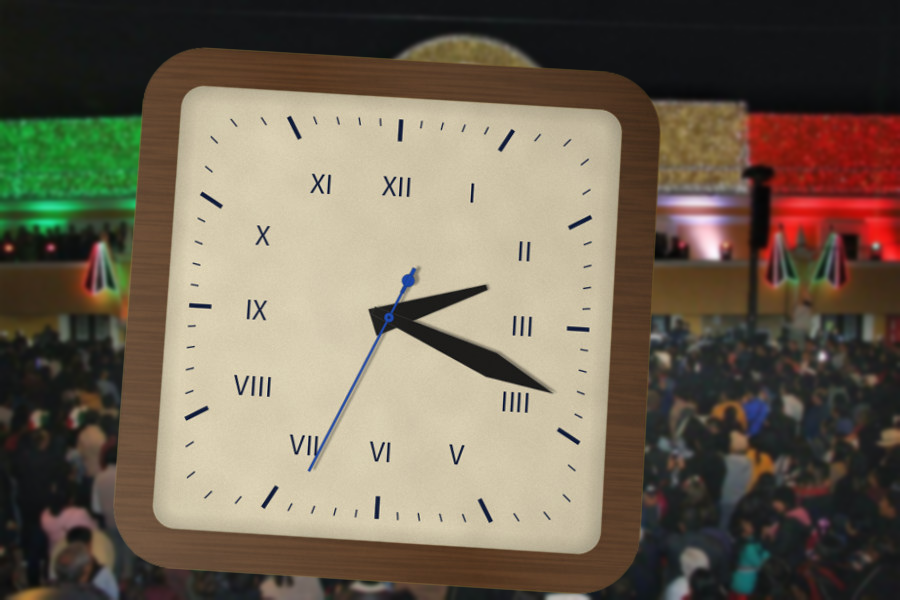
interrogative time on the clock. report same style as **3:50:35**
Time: **2:18:34**
